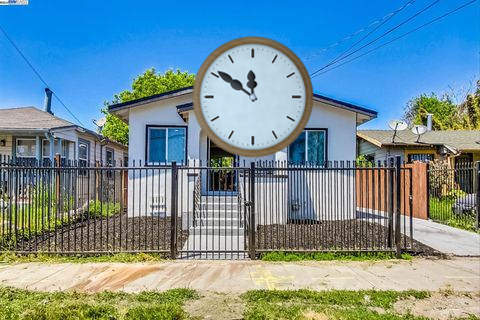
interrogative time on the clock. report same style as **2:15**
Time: **11:51**
